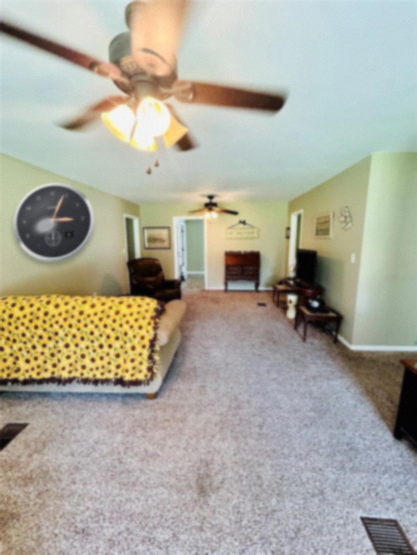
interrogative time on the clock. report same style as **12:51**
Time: **3:04**
